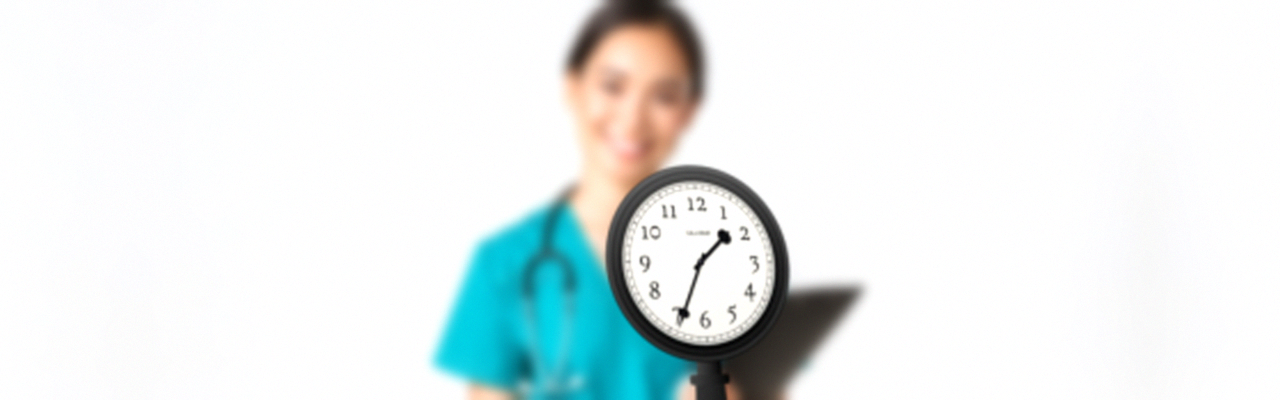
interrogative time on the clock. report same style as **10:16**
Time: **1:34**
